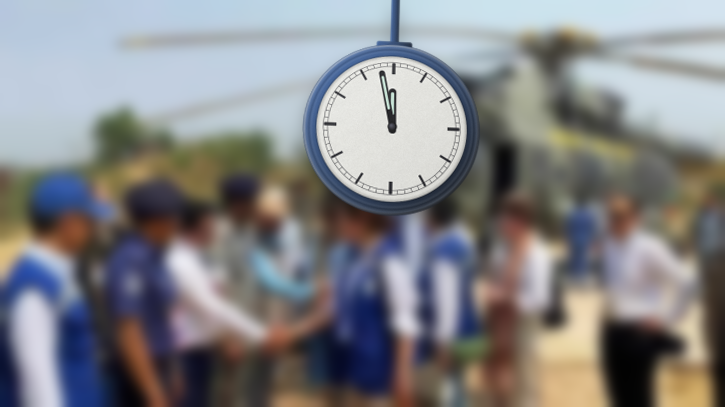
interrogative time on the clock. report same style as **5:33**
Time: **11:58**
